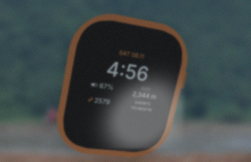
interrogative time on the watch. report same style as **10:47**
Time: **4:56**
